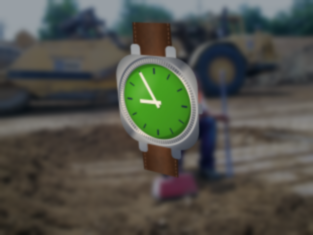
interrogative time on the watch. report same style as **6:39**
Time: **8:55**
